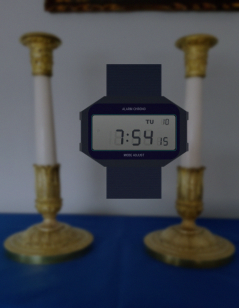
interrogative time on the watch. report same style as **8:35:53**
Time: **7:54:15**
